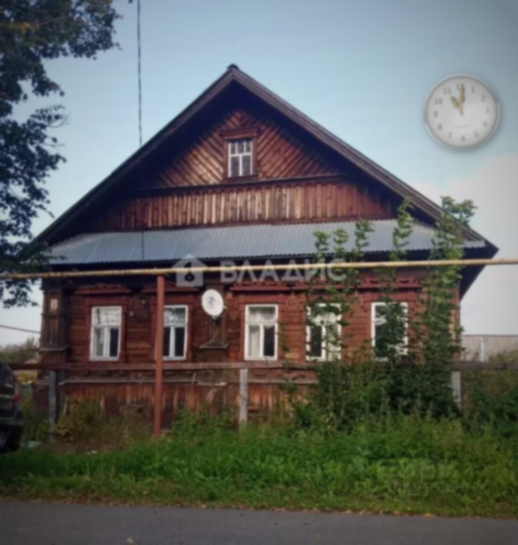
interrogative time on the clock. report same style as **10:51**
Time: **11:01**
